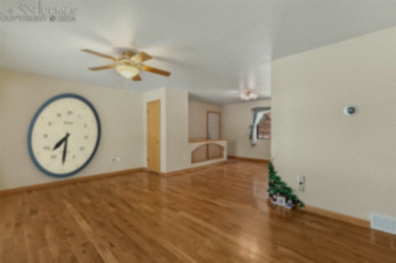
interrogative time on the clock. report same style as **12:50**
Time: **7:30**
